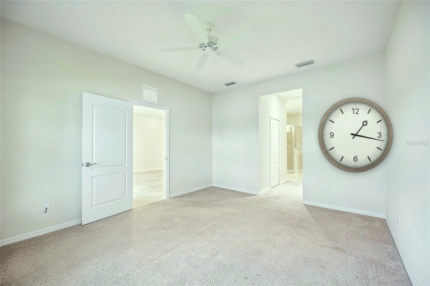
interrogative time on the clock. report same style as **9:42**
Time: **1:17**
